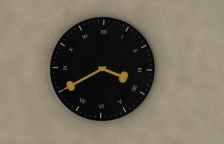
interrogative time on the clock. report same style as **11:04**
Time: **3:40**
